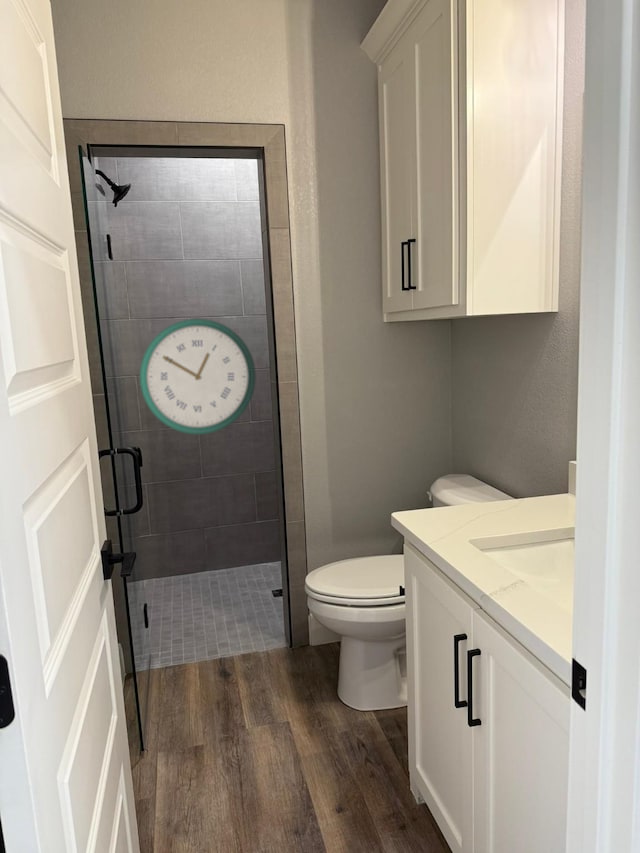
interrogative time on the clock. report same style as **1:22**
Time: **12:50**
